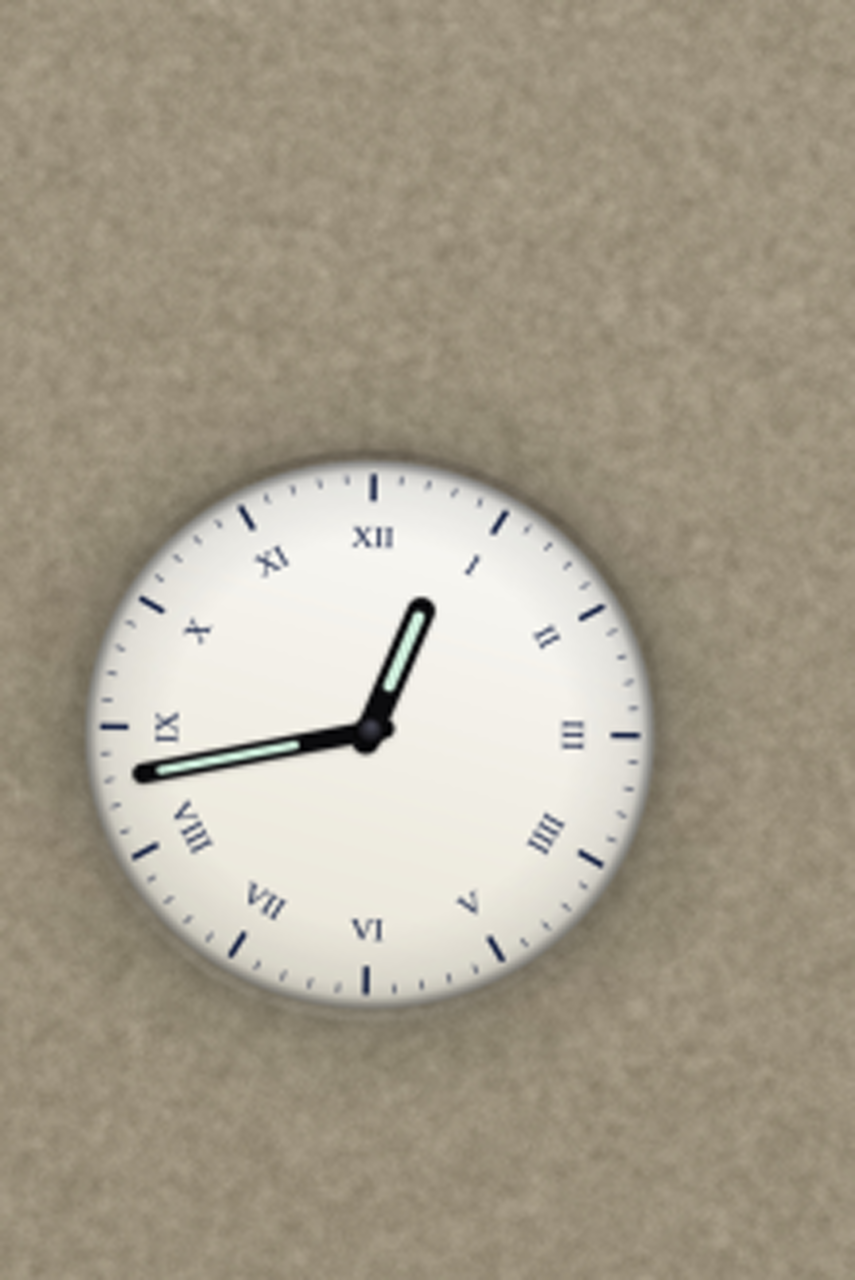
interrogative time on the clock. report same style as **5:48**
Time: **12:43**
